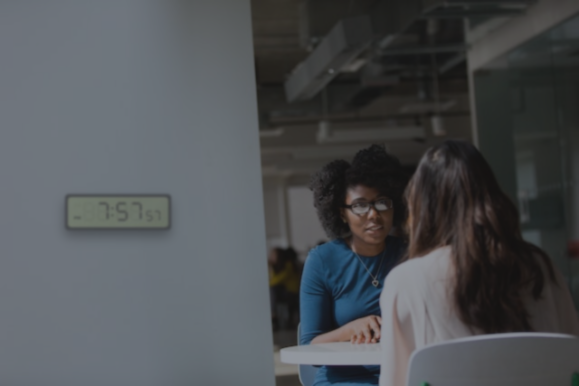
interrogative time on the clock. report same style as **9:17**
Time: **7:57**
